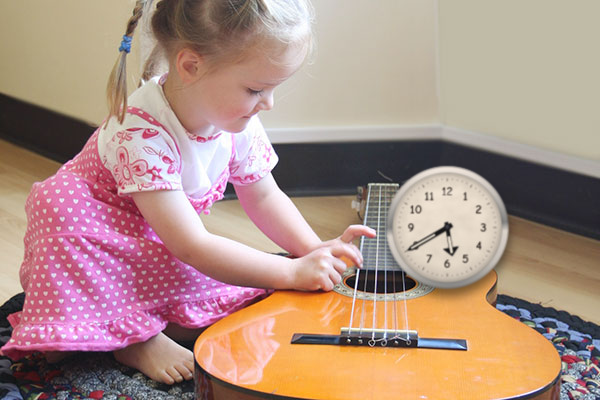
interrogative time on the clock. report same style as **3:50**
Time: **5:40**
